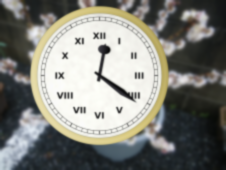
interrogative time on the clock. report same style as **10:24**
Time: **12:21**
